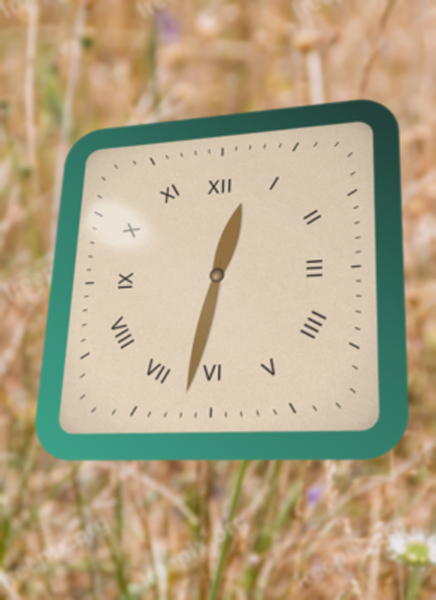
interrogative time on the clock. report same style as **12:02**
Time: **12:32**
